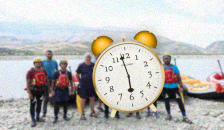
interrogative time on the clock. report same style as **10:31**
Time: **5:58**
